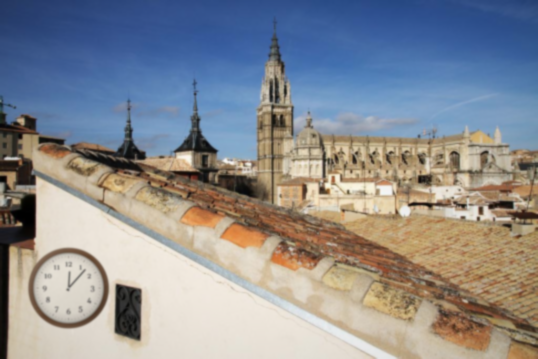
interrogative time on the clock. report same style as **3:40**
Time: **12:07**
